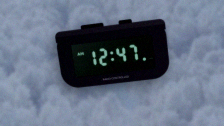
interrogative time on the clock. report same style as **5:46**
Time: **12:47**
